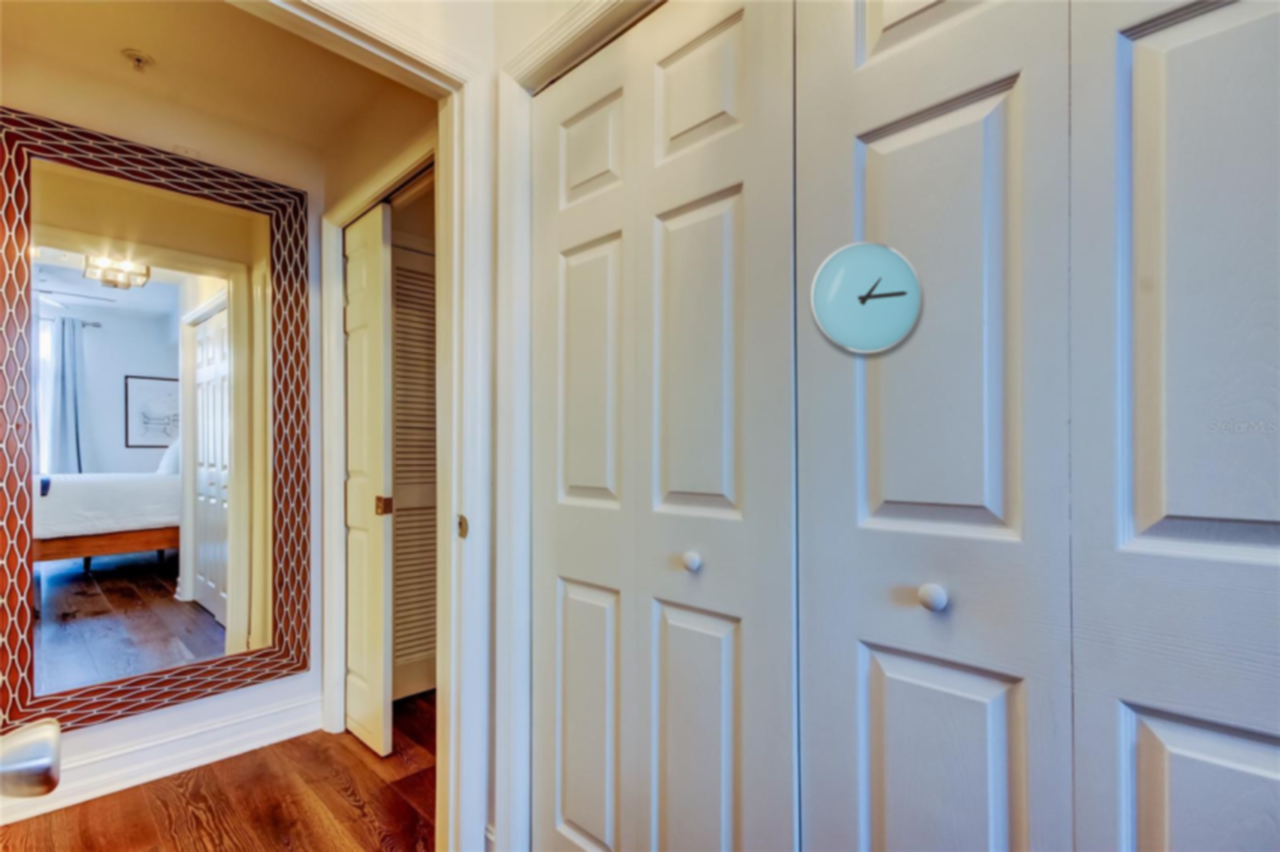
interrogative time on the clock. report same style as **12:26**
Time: **1:14**
